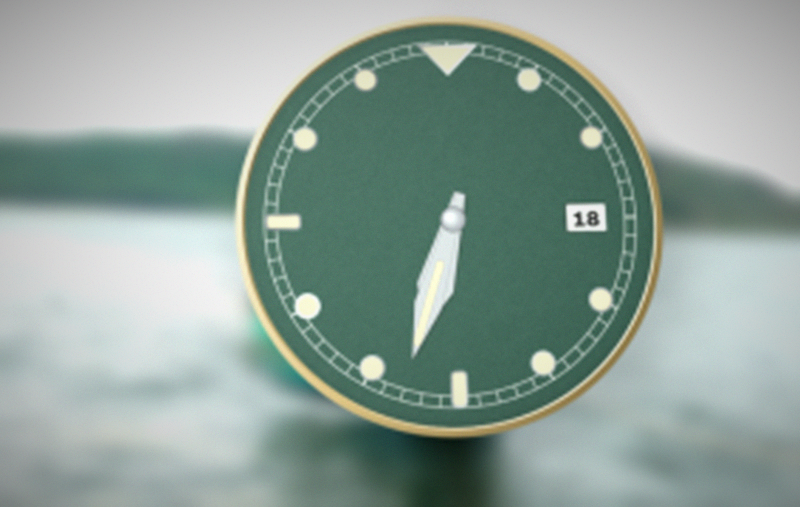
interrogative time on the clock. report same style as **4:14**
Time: **6:33**
